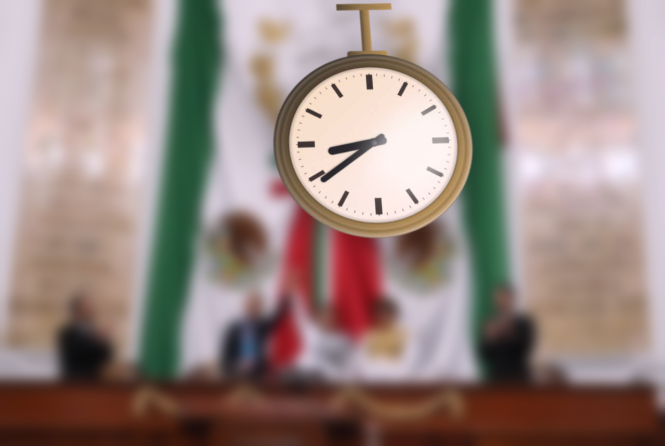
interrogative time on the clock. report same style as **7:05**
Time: **8:39**
